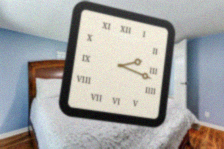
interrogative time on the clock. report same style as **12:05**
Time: **2:17**
